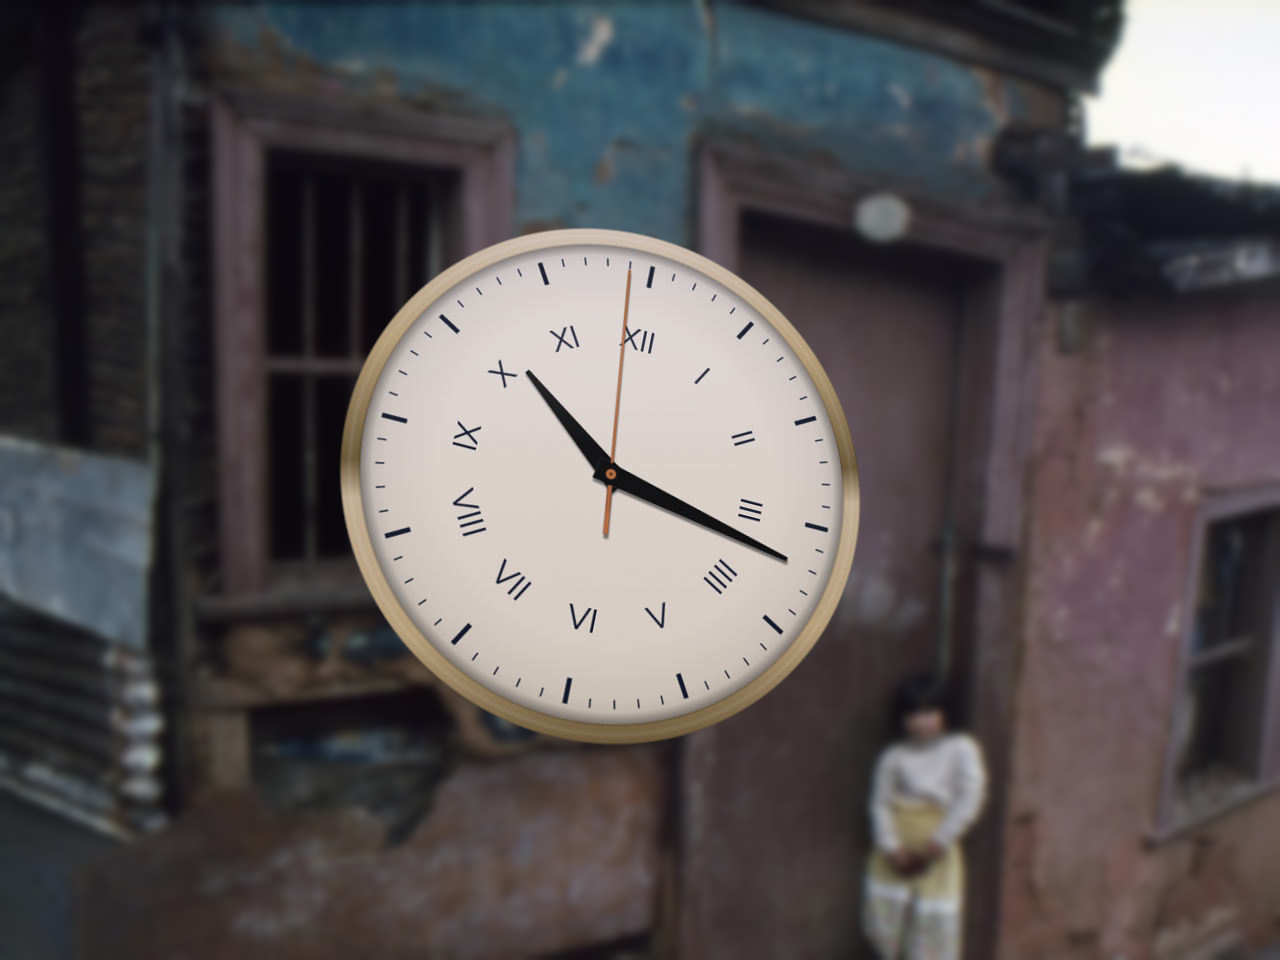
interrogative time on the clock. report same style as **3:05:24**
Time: **10:16:59**
